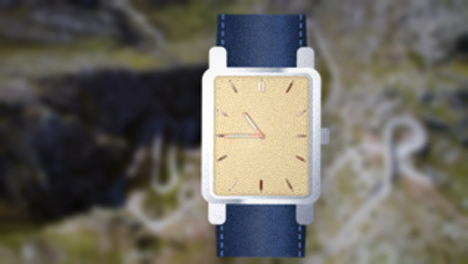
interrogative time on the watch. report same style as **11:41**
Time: **10:45**
